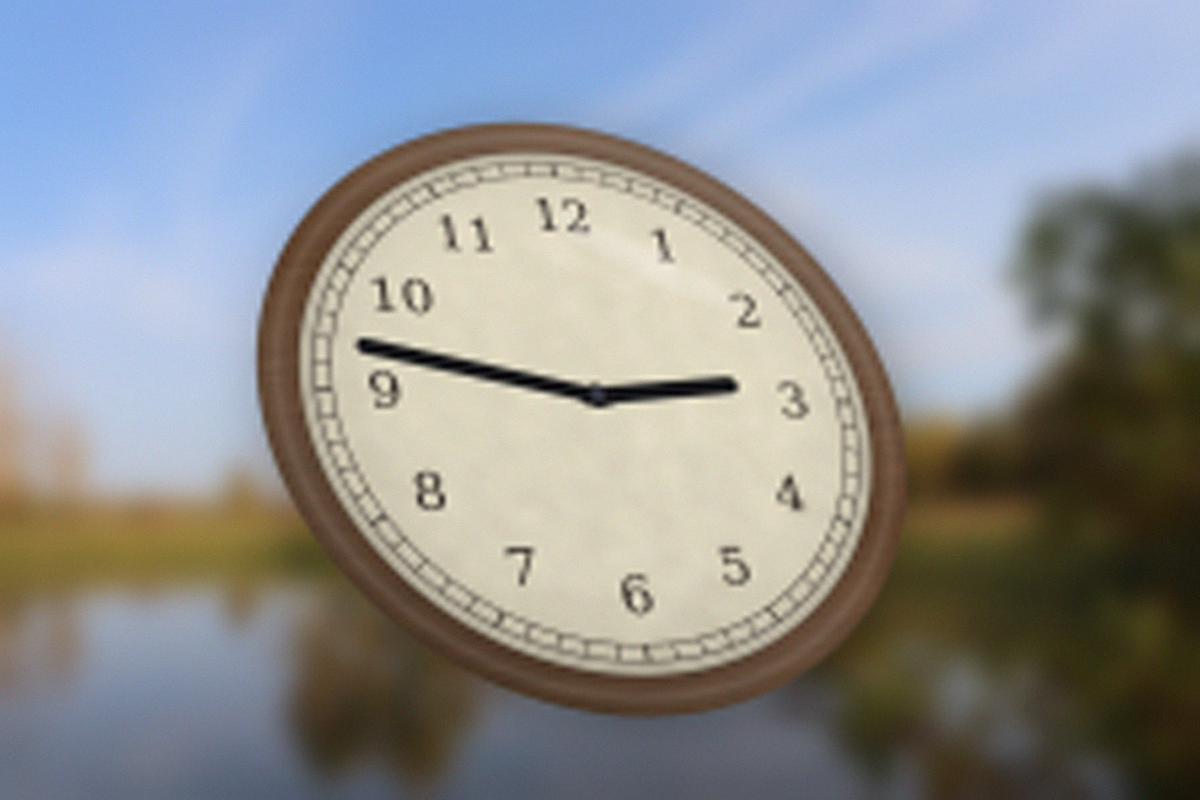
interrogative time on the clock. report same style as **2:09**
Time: **2:47**
